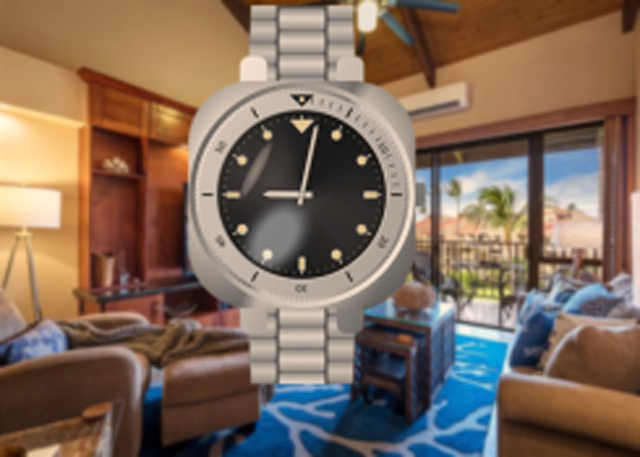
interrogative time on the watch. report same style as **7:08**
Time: **9:02**
